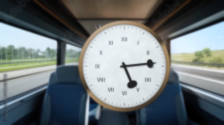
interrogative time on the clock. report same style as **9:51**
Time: **5:14**
